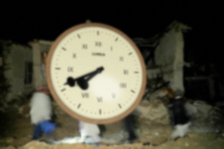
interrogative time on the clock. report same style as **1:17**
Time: **7:41**
